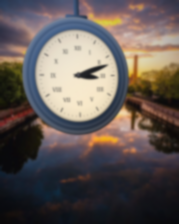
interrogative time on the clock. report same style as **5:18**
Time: **3:12**
